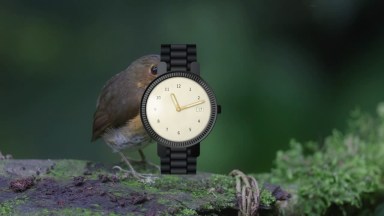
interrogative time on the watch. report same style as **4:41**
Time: **11:12**
